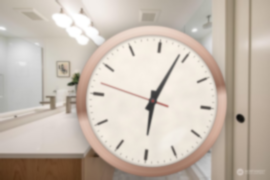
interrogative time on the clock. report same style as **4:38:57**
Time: **6:03:47**
